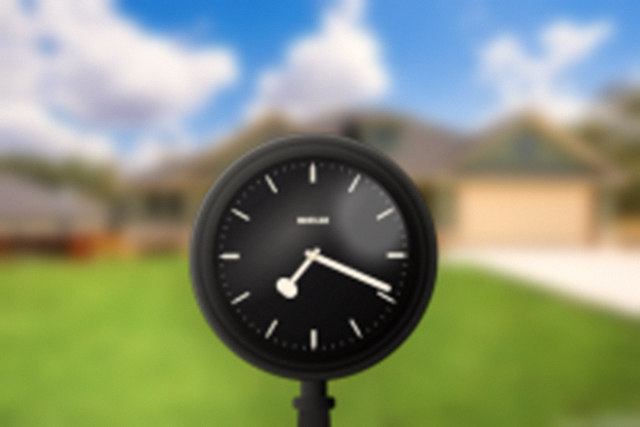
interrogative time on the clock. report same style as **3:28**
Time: **7:19**
